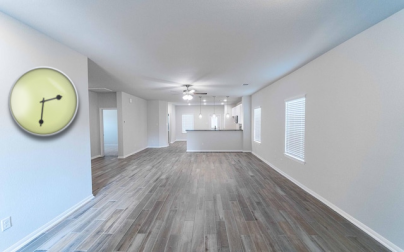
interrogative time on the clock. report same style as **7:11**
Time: **2:31**
